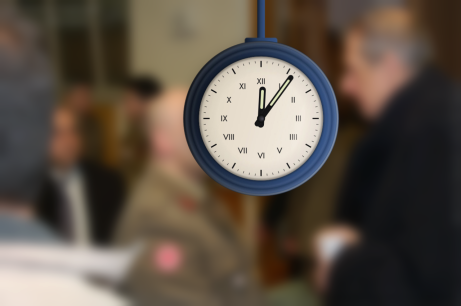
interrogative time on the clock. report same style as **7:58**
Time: **12:06**
